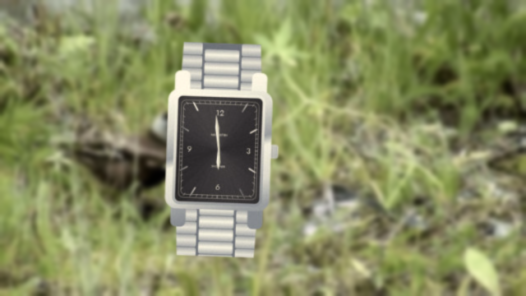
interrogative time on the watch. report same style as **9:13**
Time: **5:59**
